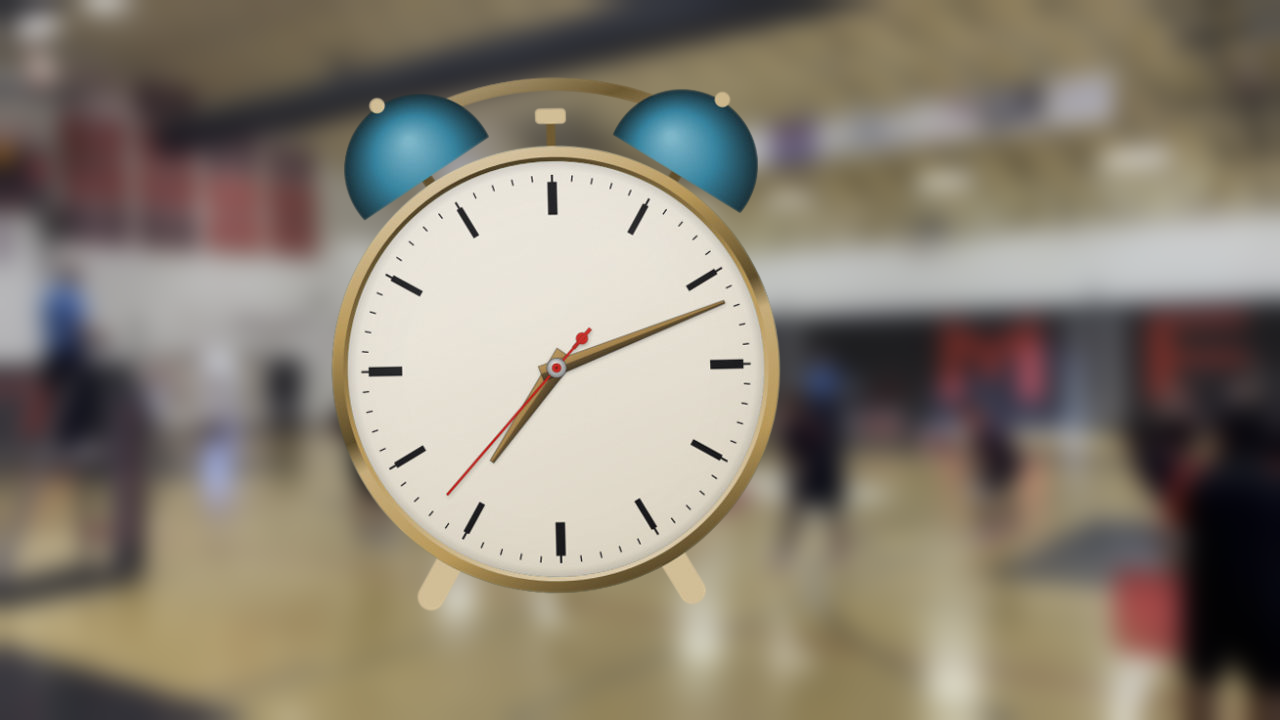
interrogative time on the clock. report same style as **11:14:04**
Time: **7:11:37**
